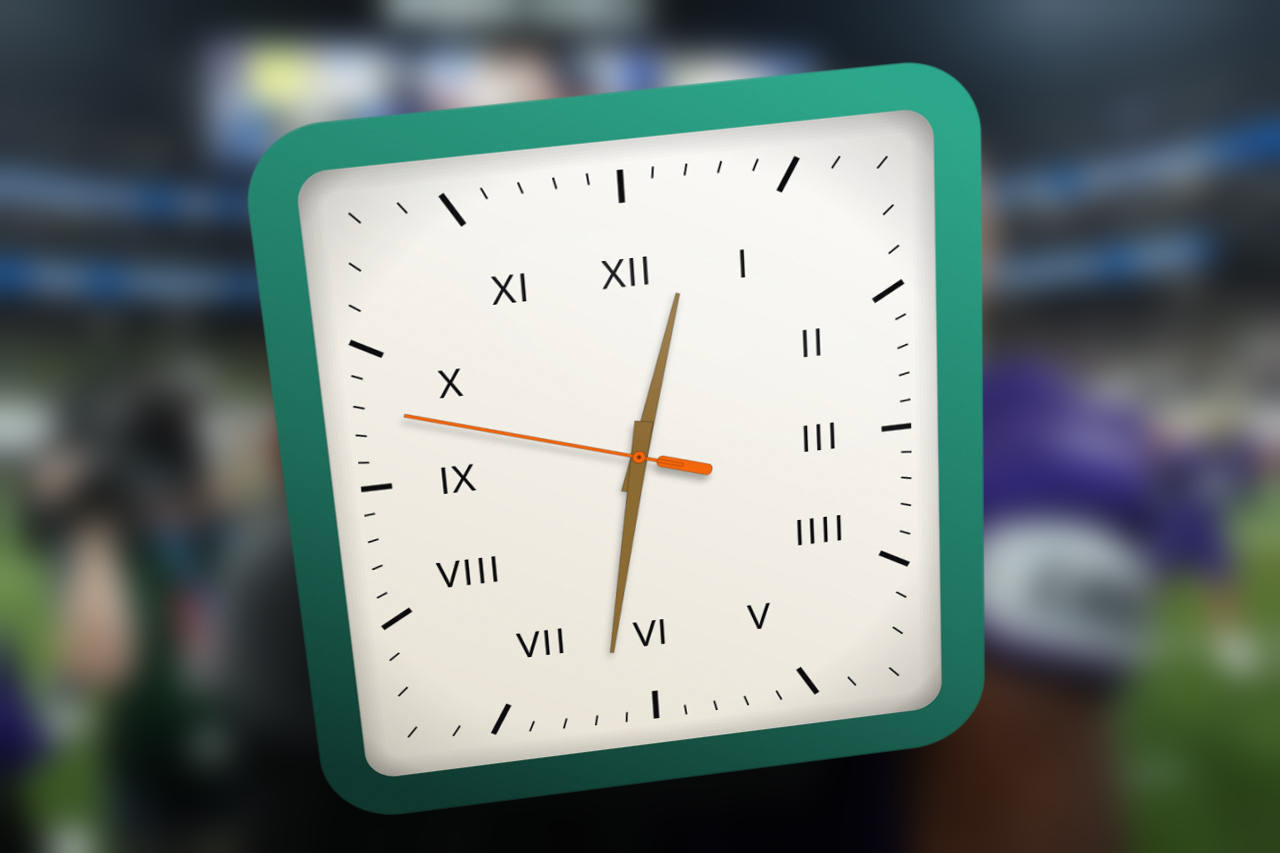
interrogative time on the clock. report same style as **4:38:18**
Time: **12:31:48**
